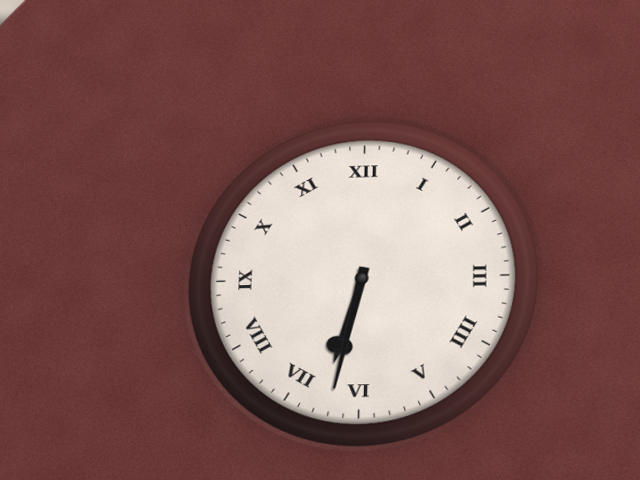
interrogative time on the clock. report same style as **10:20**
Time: **6:32**
